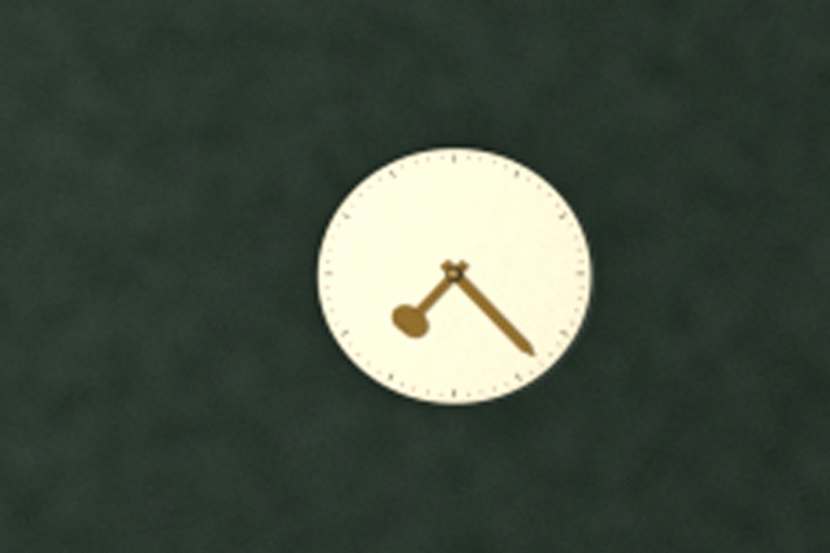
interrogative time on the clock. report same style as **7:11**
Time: **7:23**
